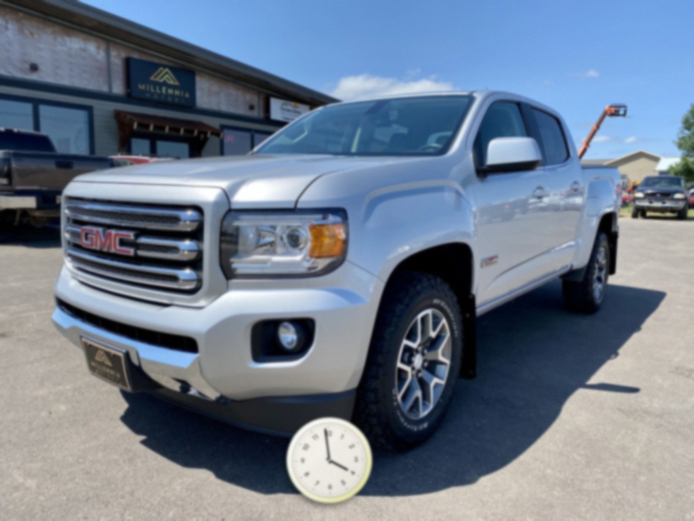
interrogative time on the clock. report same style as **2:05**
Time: **3:59**
